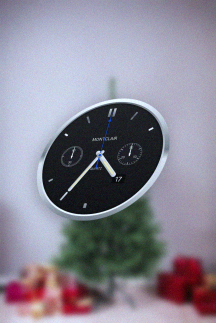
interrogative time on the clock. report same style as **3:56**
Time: **4:35**
